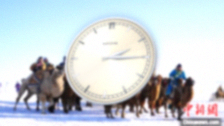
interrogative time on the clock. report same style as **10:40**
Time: **2:15**
